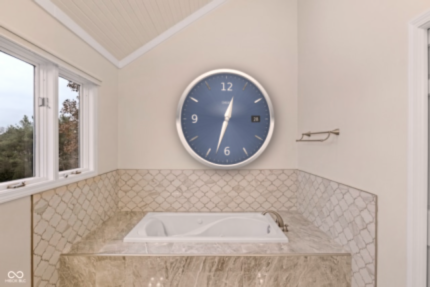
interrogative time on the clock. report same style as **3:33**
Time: **12:33**
